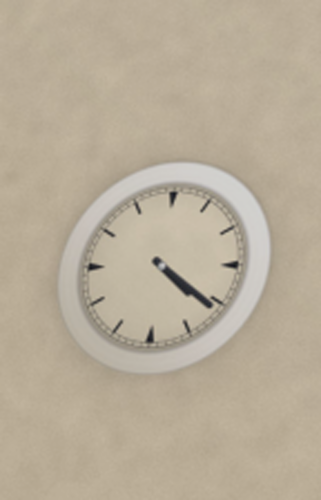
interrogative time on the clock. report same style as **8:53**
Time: **4:21**
